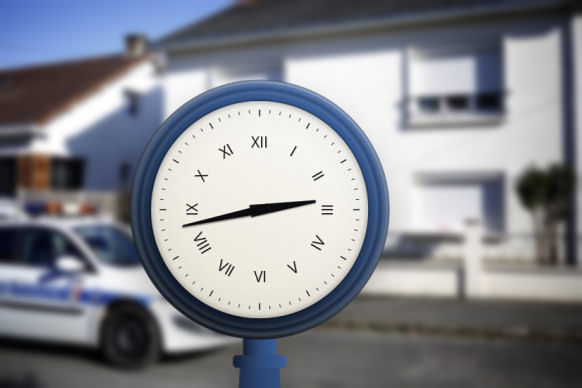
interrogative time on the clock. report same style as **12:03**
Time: **2:43**
